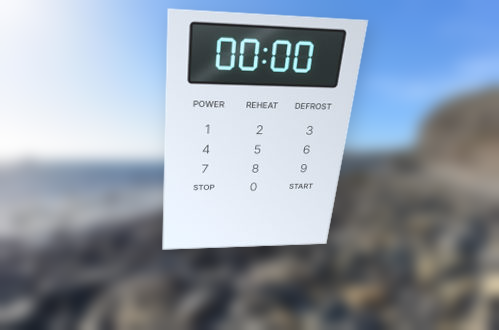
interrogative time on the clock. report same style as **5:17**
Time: **0:00**
